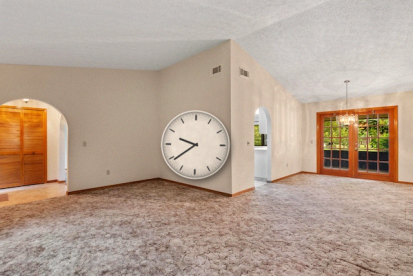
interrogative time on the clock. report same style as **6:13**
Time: **9:39**
